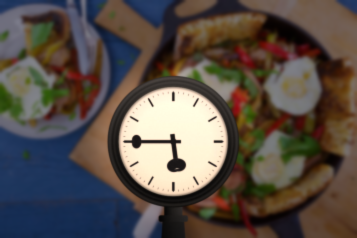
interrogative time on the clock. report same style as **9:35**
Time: **5:45**
